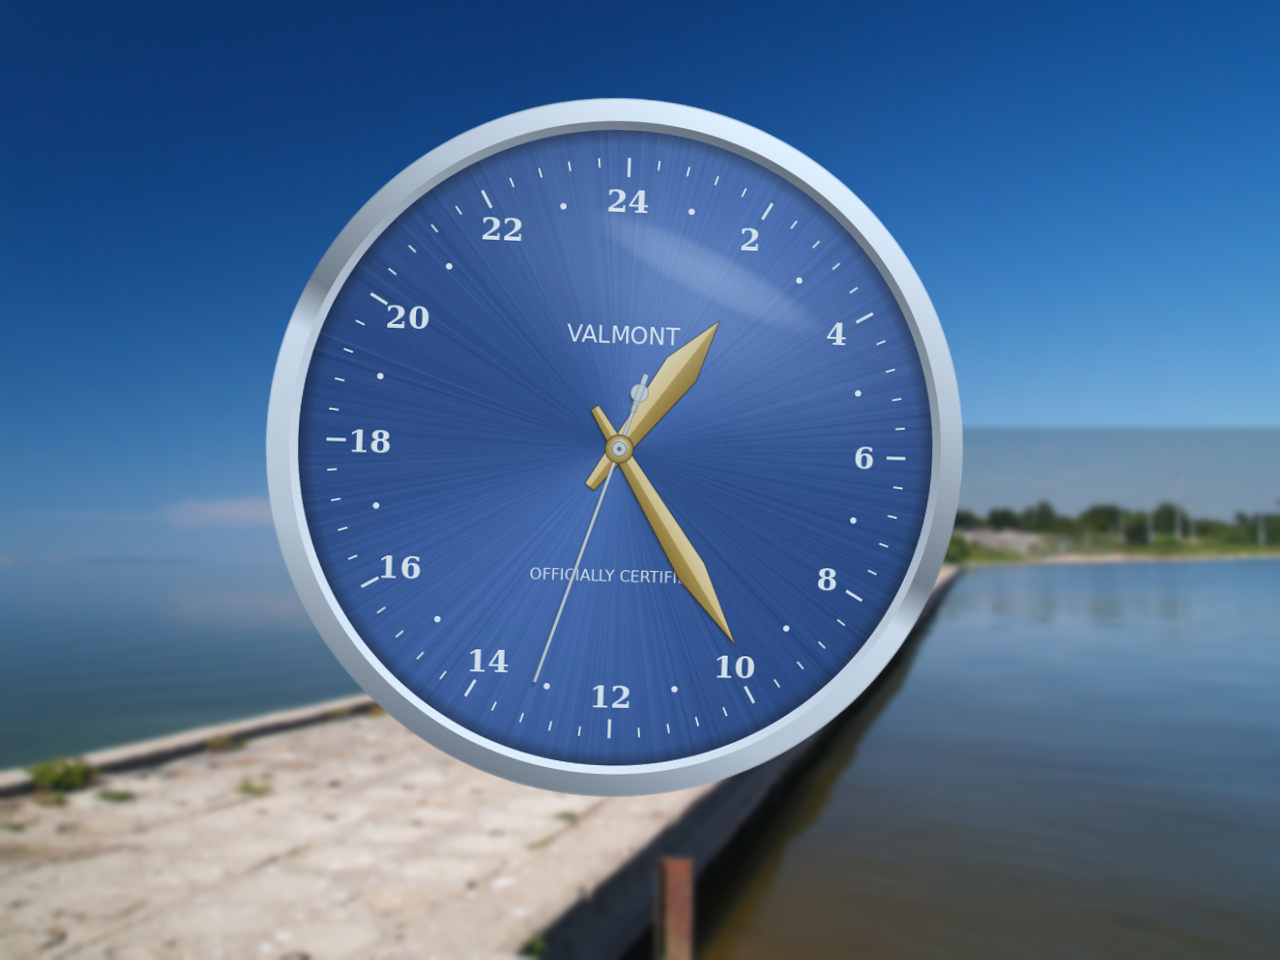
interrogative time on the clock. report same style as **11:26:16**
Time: **2:24:33**
